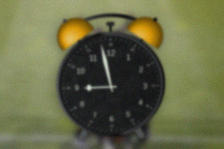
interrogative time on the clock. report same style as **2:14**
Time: **8:58**
